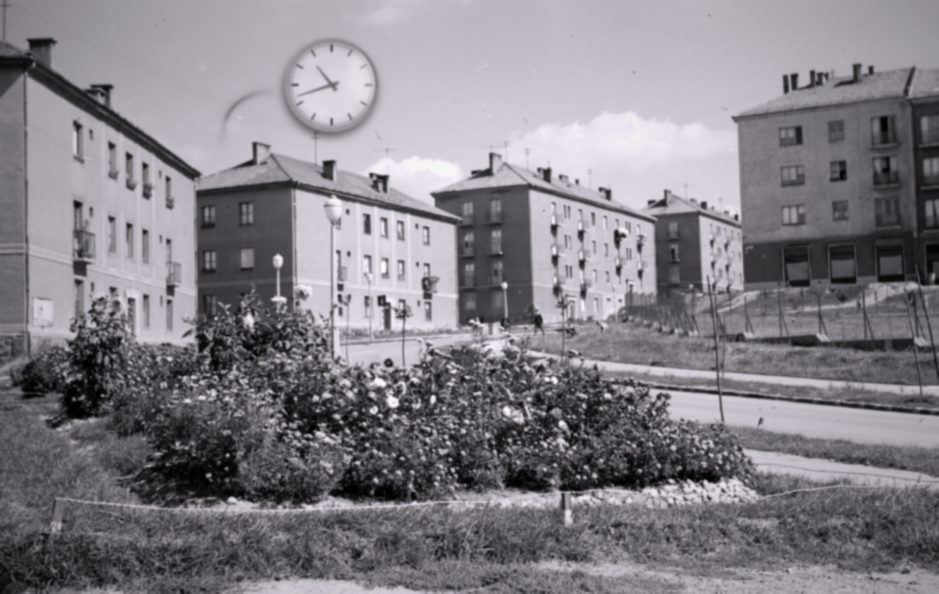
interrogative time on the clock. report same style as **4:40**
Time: **10:42**
